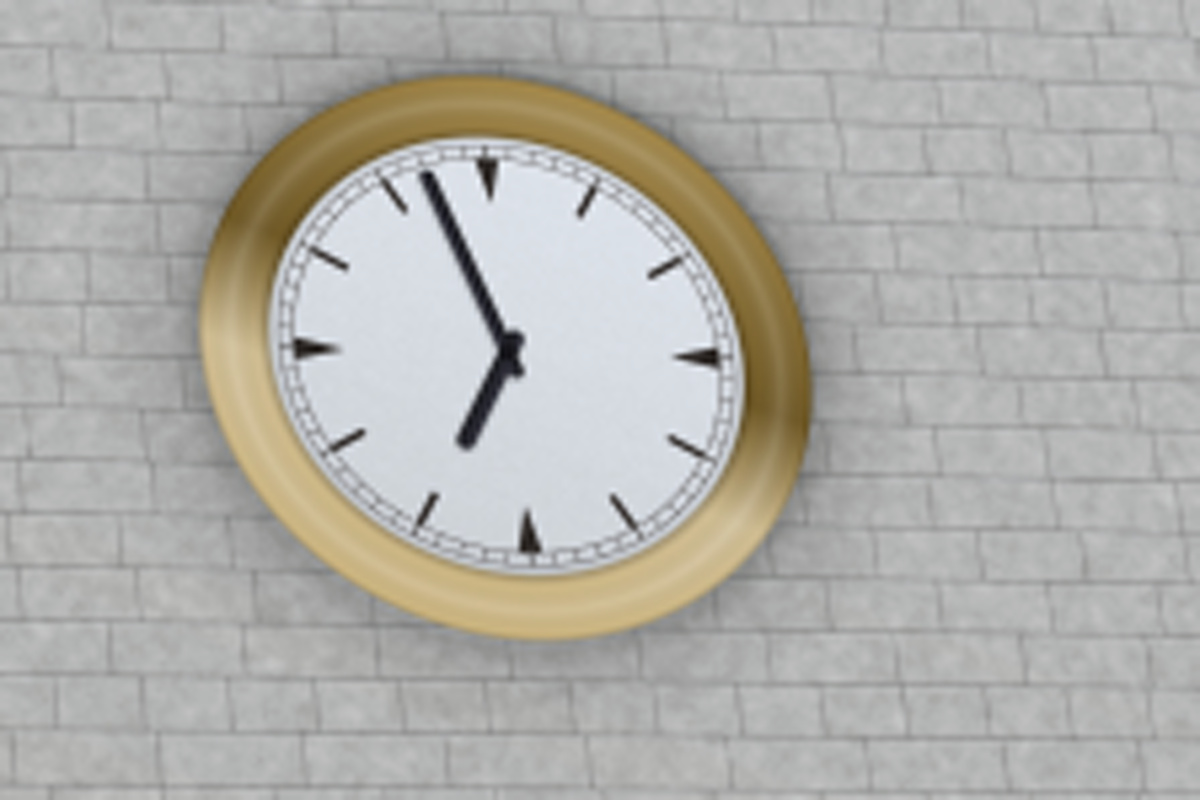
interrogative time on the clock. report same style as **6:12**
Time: **6:57**
